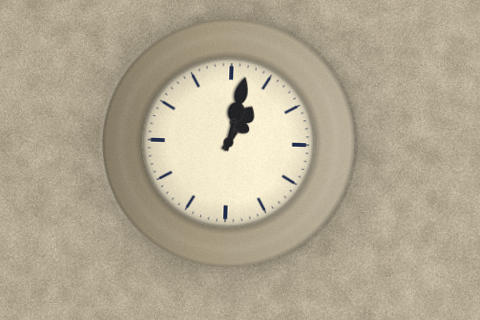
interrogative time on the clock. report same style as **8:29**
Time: **1:02**
